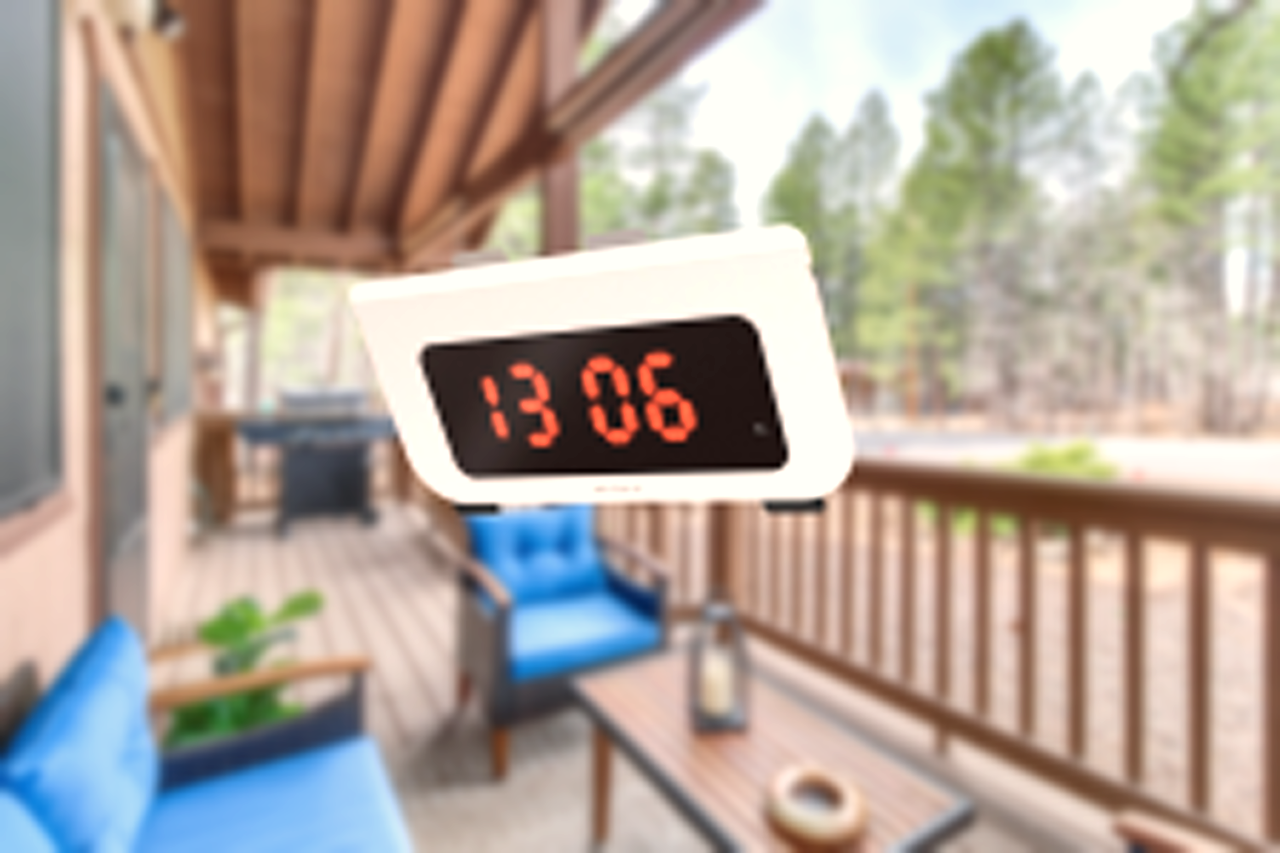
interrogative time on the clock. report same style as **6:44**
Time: **13:06**
